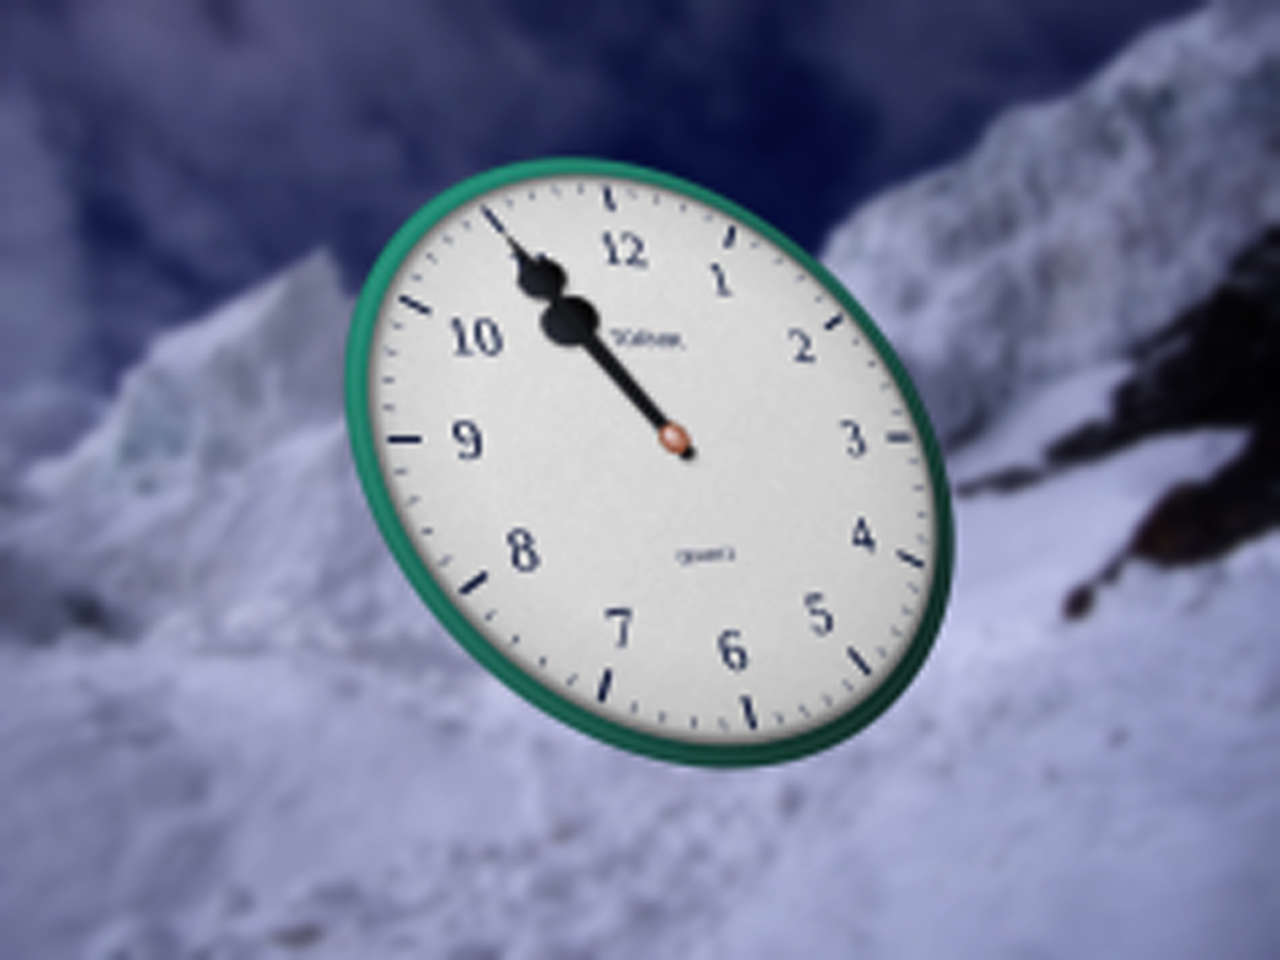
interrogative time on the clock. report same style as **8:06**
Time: **10:55**
